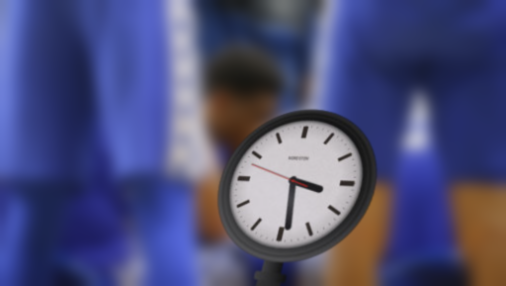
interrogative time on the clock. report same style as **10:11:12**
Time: **3:28:48**
